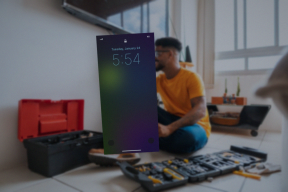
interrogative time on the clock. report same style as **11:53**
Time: **5:54**
